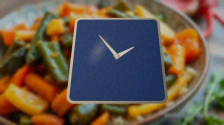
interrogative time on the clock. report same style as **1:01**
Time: **1:54**
